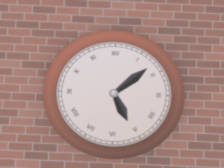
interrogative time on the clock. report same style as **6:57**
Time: **5:08**
